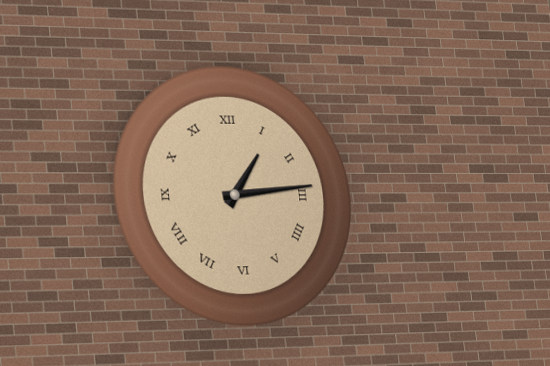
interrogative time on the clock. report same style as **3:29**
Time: **1:14**
